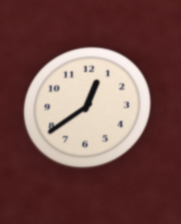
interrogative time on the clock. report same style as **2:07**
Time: **12:39**
